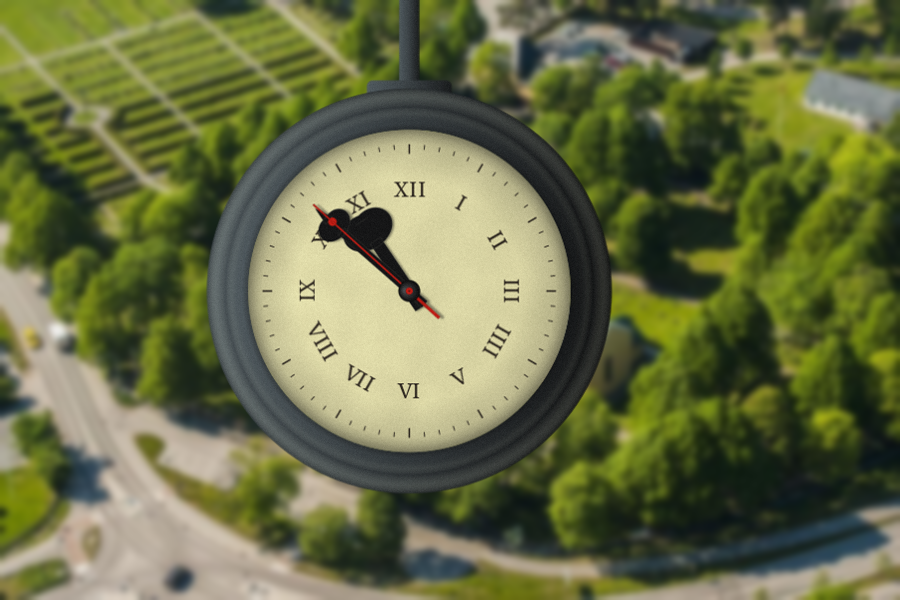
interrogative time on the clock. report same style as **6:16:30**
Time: **10:51:52**
